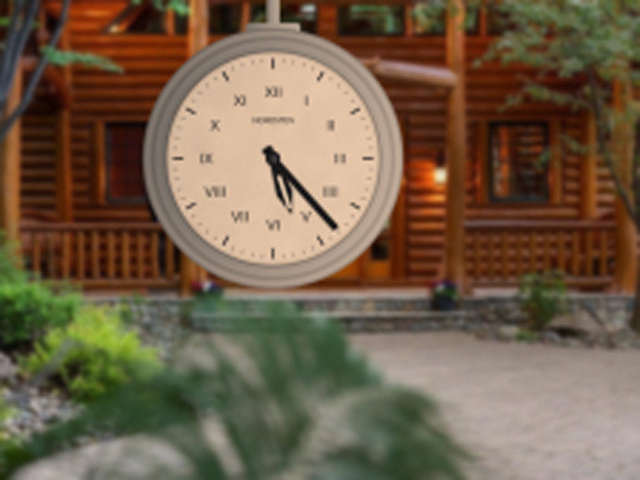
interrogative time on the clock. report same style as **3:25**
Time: **5:23**
